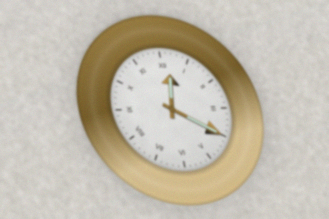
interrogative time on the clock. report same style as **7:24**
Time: **12:20**
